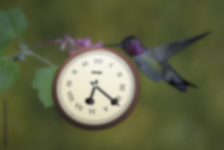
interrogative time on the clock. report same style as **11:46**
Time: **6:21**
